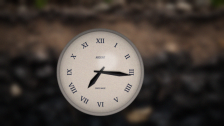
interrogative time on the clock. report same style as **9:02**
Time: **7:16**
